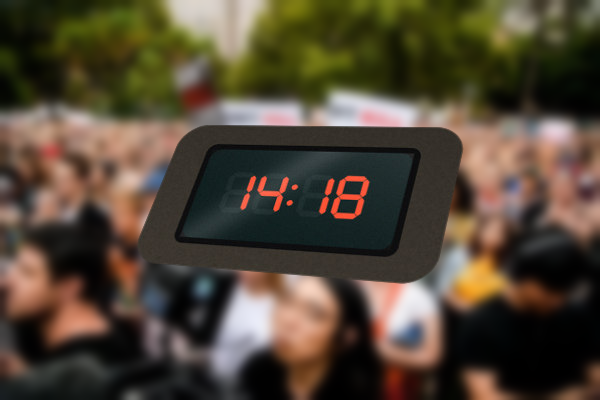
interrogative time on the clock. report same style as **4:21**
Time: **14:18**
